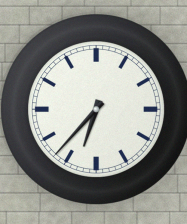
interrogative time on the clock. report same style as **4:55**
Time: **6:37**
